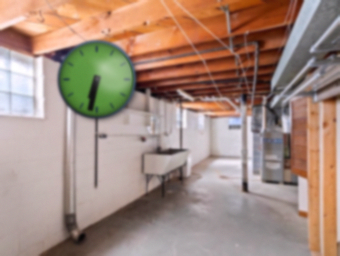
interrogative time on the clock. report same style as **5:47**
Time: **6:32**
